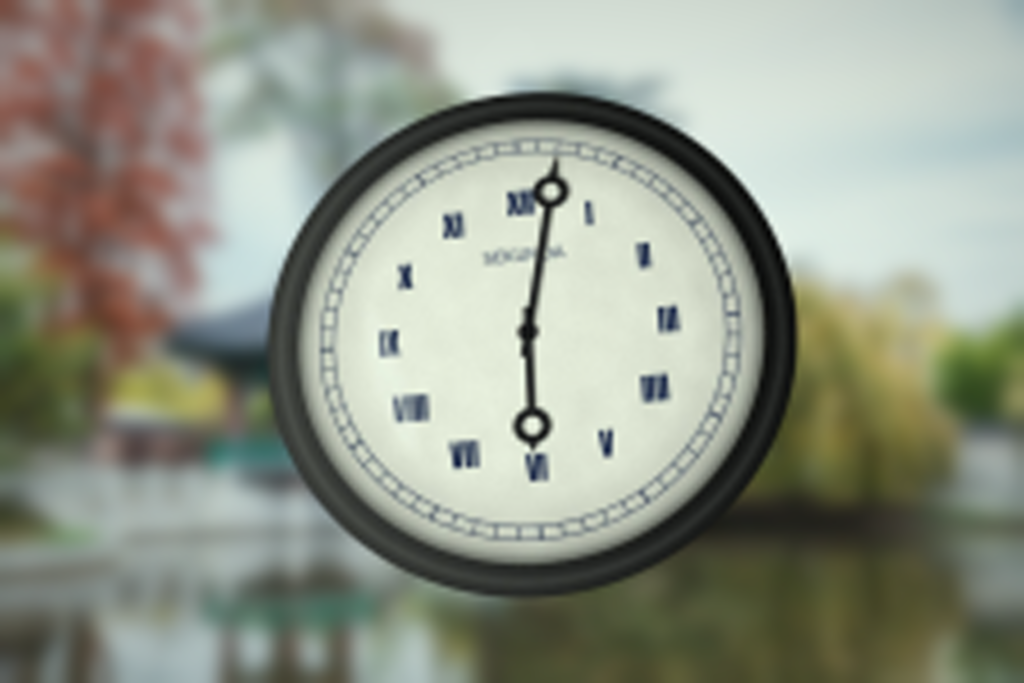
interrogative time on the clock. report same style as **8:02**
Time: **6:02**
